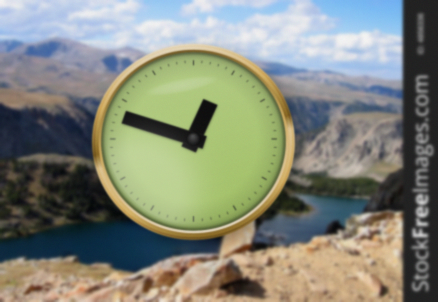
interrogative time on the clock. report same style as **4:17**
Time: **12:48**
